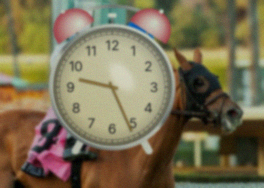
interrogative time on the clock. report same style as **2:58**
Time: **9:26**
